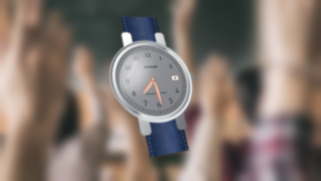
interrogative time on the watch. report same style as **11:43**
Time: **7:29**
